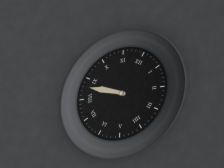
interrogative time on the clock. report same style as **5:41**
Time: **8:43**
